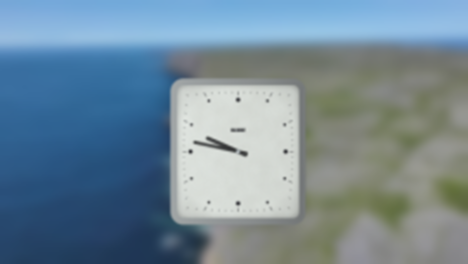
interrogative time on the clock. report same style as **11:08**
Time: **9:47**
